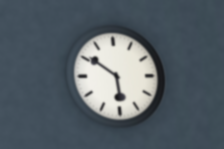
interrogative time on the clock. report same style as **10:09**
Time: **5:51**
